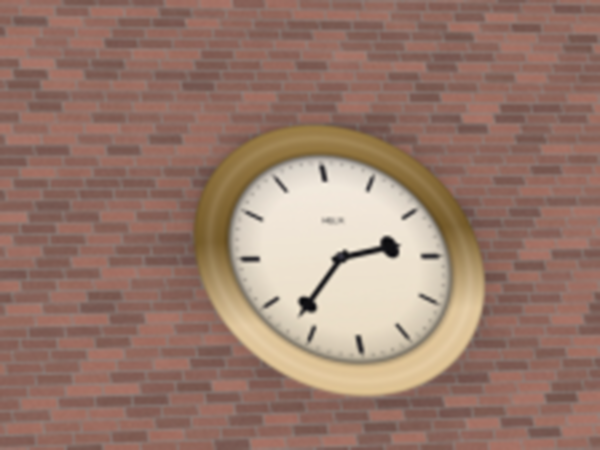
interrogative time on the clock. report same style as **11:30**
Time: **2:37**
